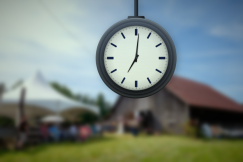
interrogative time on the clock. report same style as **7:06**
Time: **7:01**
